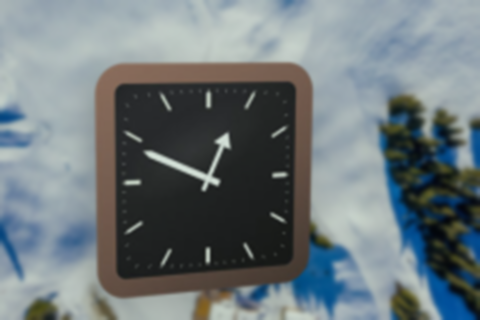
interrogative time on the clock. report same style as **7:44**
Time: **12:49**
